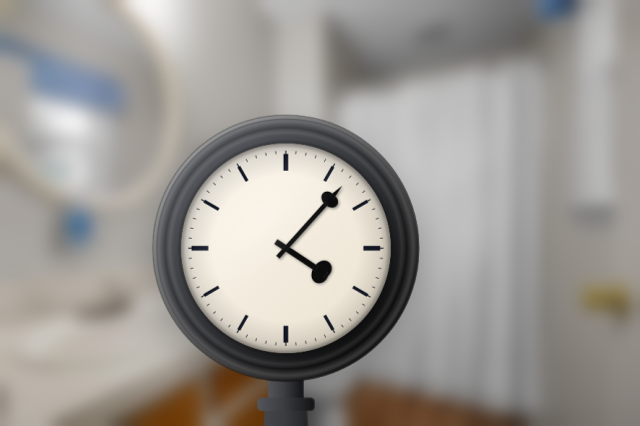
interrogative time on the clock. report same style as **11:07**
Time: **4:07**
